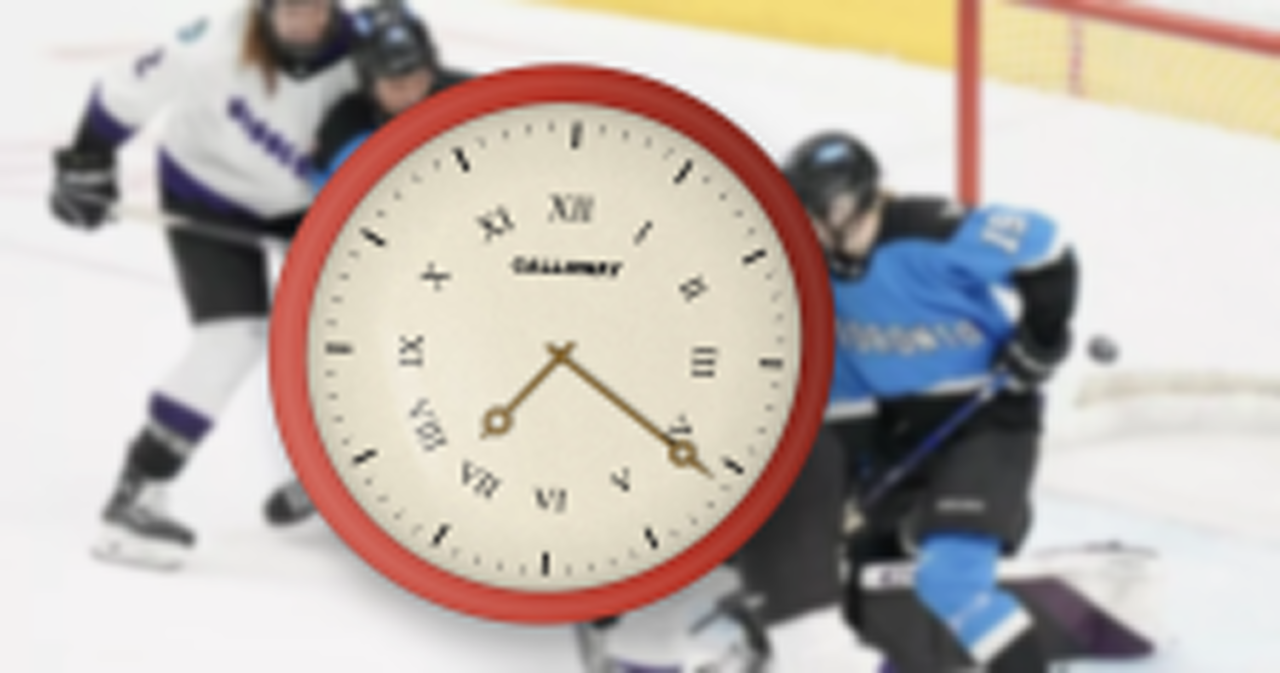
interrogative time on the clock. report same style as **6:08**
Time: **7:21**
